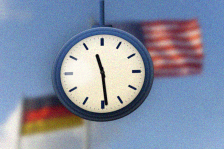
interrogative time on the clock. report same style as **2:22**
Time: **11:29**
